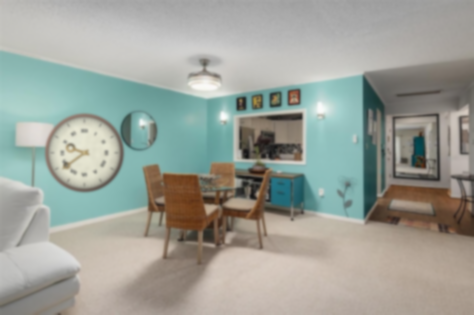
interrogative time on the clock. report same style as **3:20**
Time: **9:39**
